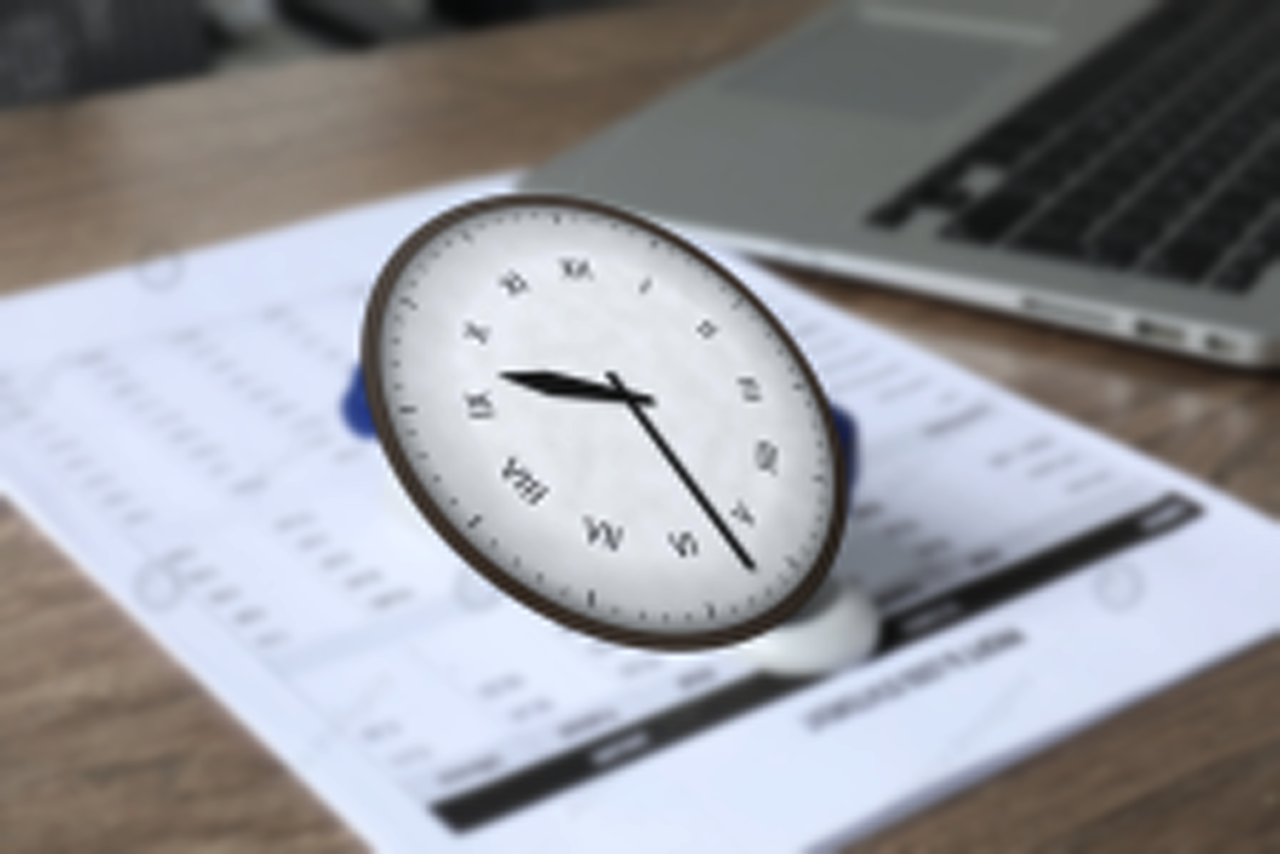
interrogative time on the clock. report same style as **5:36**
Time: **9:27**
